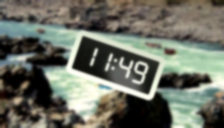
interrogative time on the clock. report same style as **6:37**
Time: **11:49**
